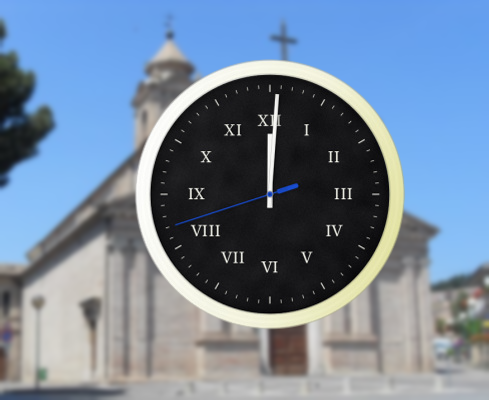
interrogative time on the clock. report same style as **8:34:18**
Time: **12:00:42**
